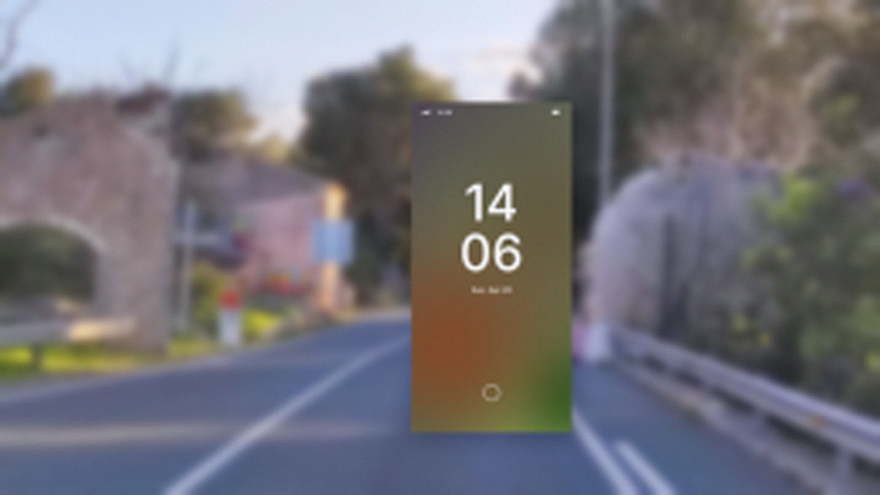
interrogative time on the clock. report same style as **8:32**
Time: **14:06**
